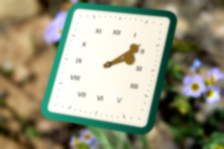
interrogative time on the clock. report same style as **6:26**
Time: **2:08**
